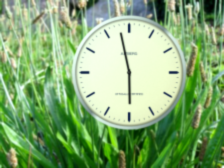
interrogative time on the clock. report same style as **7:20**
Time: **5:58**
